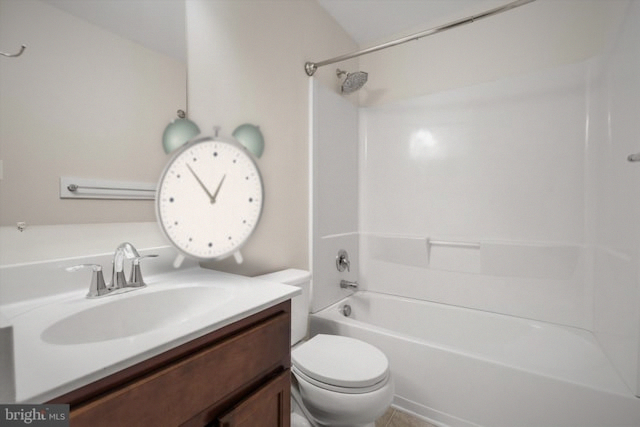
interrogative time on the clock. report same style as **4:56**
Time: **12:53**
